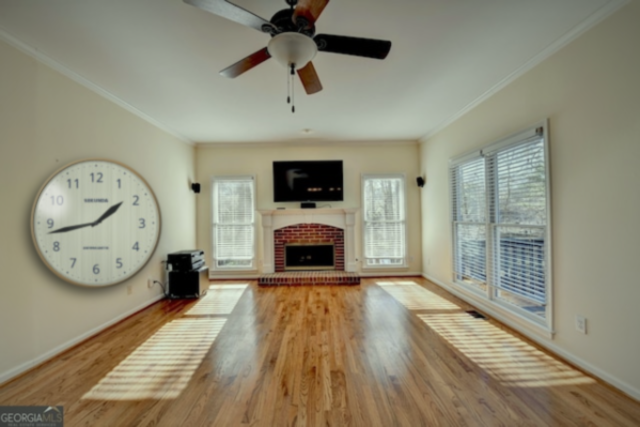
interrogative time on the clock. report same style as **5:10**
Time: **1:43**
